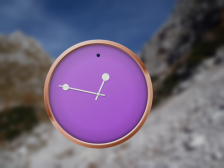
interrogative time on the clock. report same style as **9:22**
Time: **12:47**
